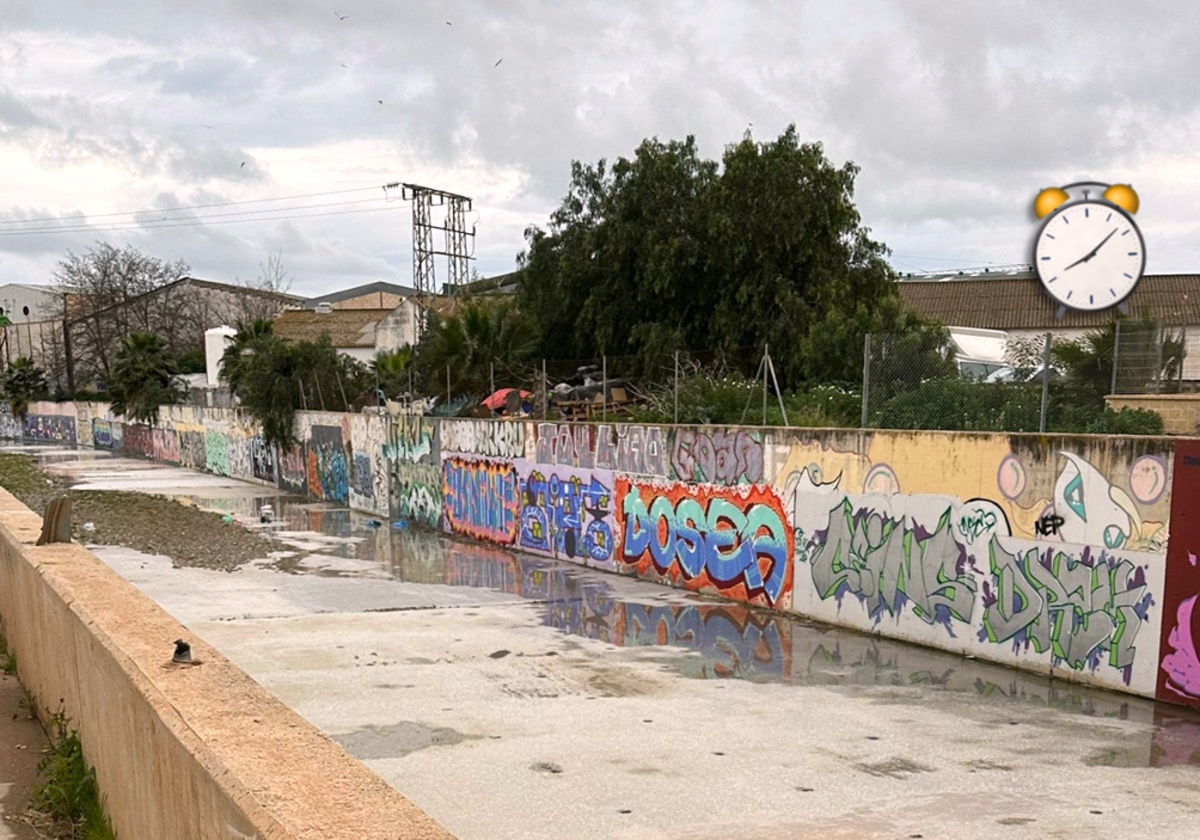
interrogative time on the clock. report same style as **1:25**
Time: **8:08**
